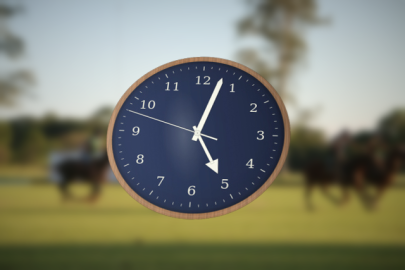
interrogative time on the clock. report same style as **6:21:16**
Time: **5:02:48**
